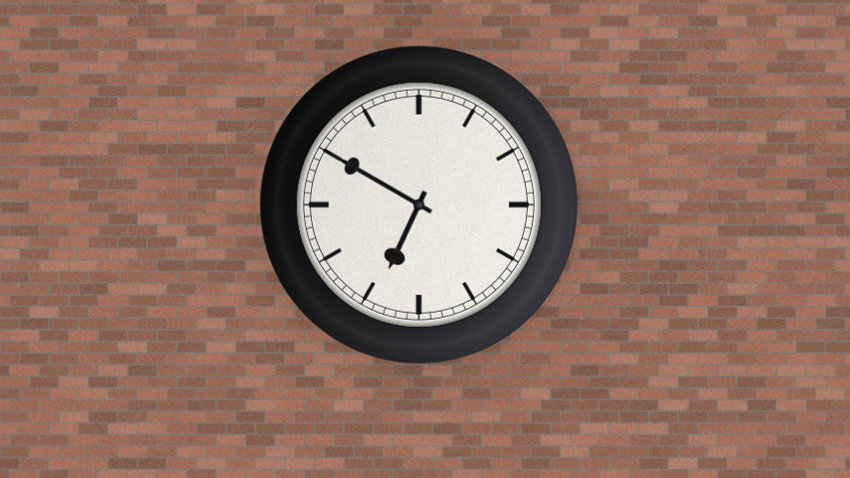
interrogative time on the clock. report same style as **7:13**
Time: **6:50**
